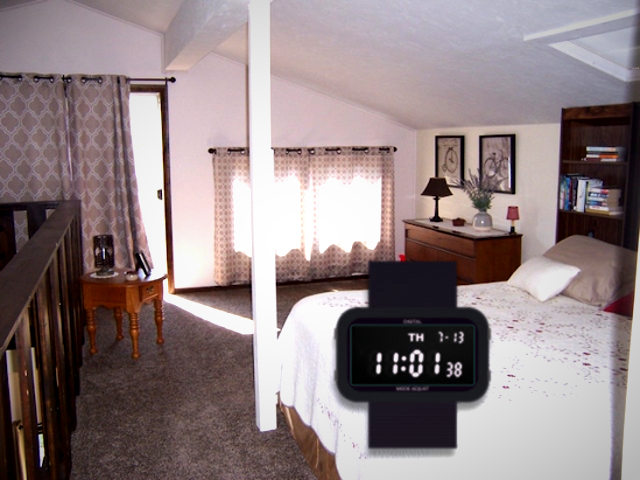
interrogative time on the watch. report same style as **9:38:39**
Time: **11:01:38**
